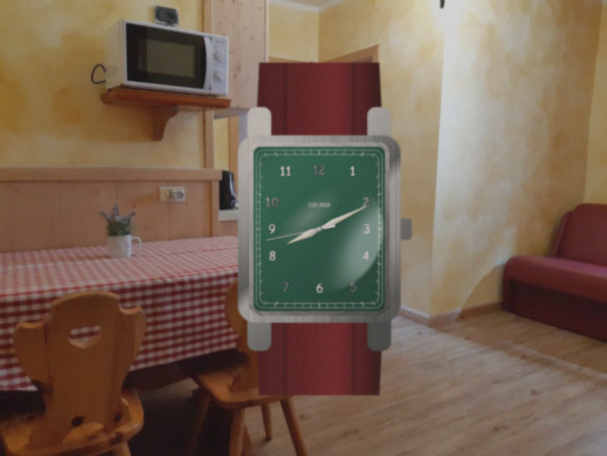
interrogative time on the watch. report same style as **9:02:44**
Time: **8:10:43**
